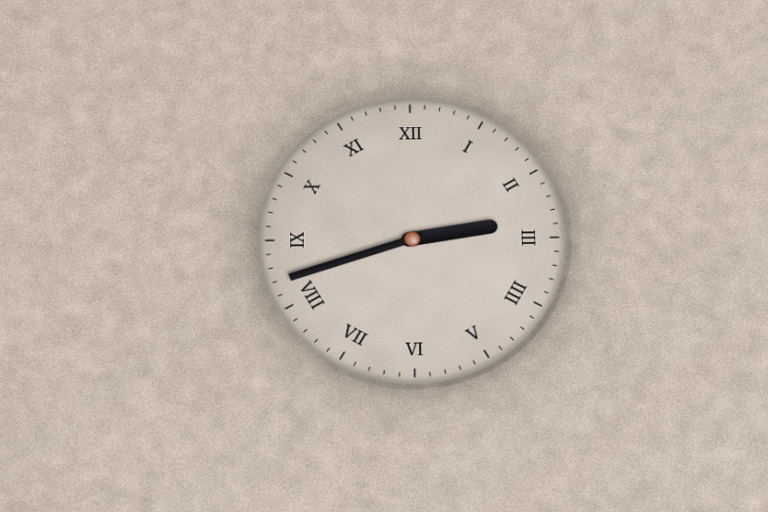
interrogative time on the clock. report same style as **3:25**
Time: **2:42**
